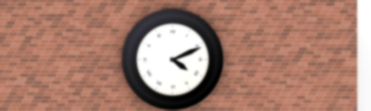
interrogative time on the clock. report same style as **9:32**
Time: **4:11**
